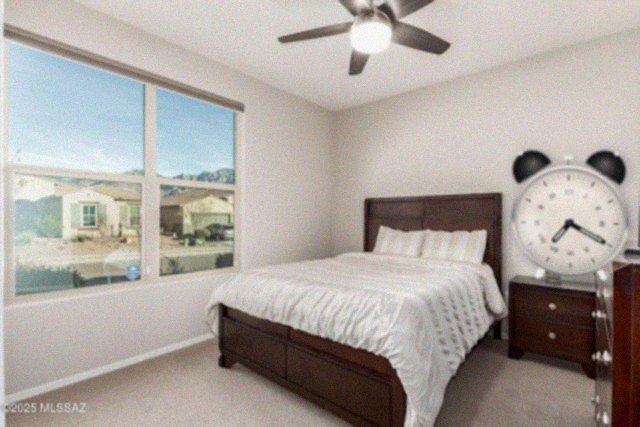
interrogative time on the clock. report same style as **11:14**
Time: **7:20**
